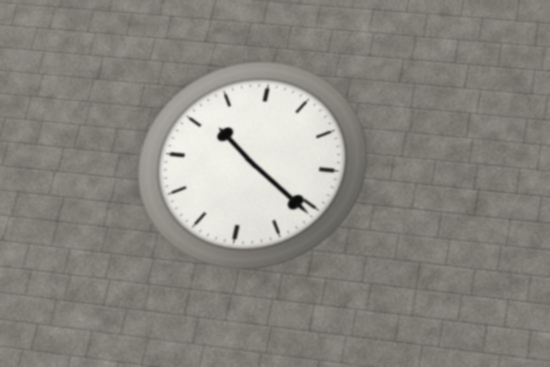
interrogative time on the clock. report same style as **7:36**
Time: **10:21**
